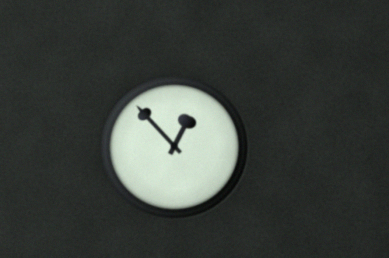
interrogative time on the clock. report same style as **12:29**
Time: **12:53**
